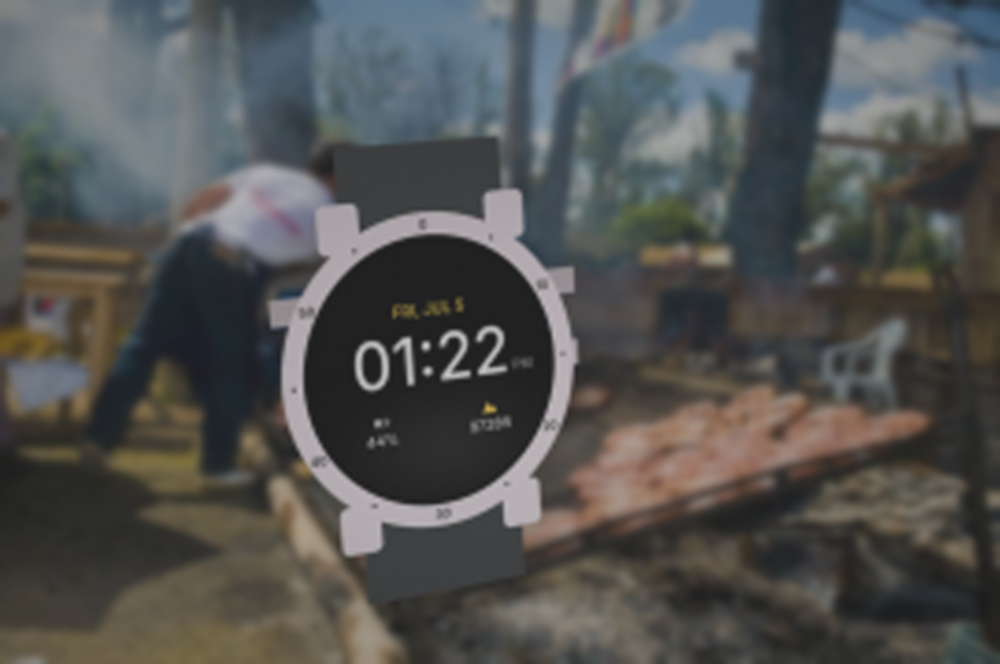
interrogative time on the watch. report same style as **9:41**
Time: **1:22**
